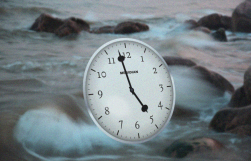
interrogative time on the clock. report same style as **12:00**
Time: **4:58**
